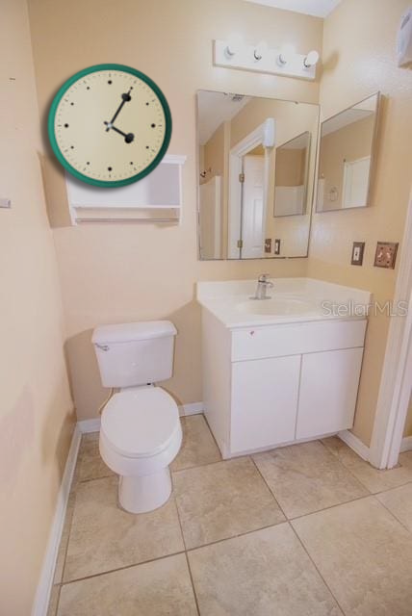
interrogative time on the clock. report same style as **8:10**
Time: **4:05**
